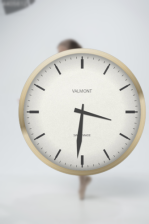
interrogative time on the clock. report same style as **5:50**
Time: **3:31**
